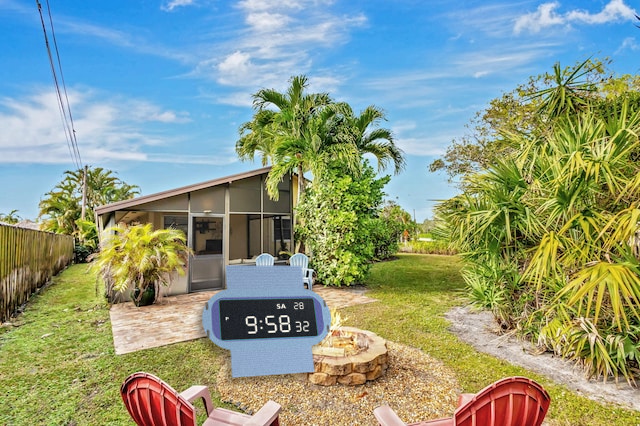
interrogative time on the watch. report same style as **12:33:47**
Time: **9:58:32**
